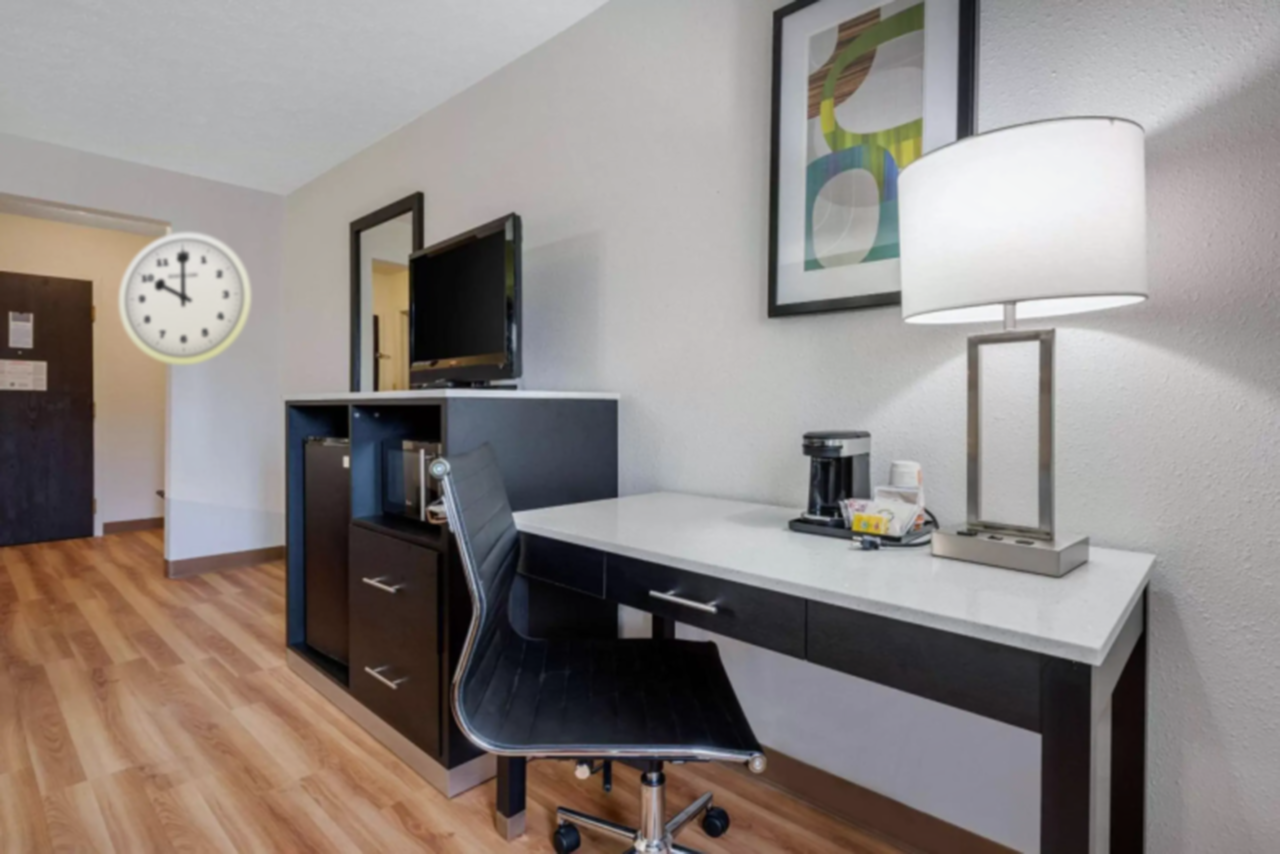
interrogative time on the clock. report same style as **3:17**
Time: **10:00**
